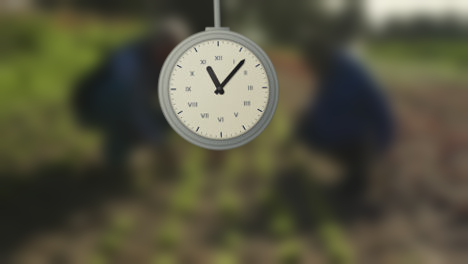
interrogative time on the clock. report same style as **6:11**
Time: **11:07**
